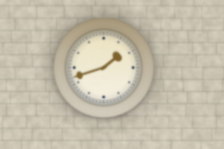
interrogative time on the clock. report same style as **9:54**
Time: **1:42**
